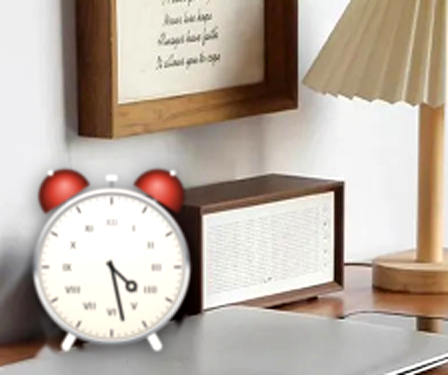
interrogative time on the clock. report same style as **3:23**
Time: **4:28**
